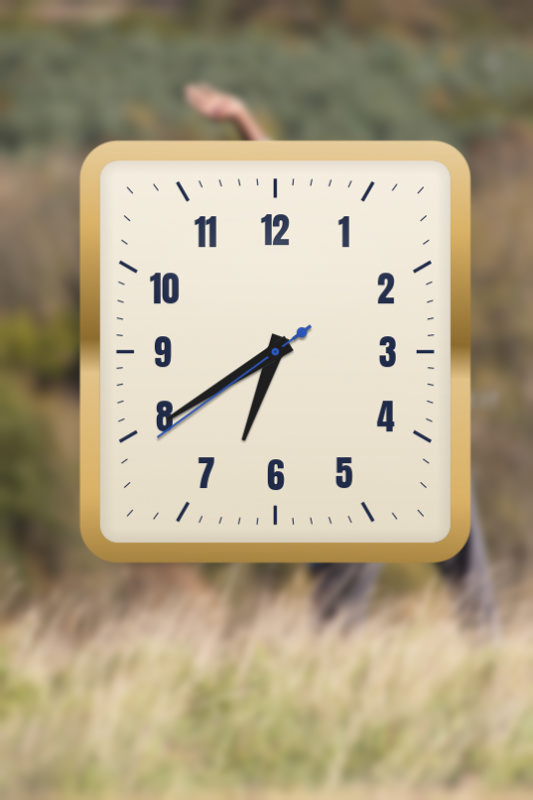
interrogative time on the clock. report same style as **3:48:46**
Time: **6:39:39**
